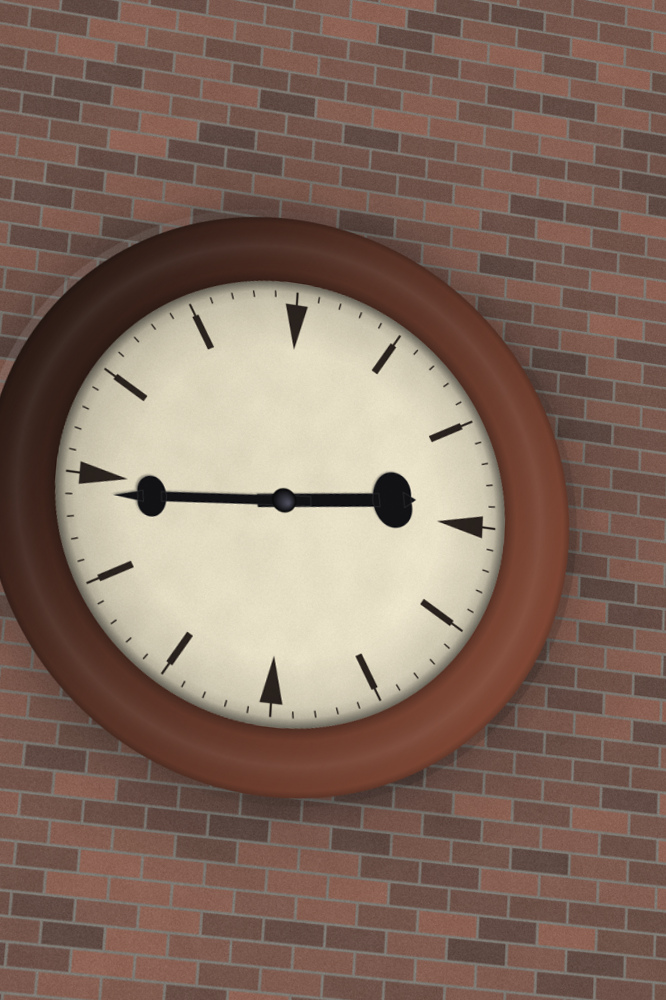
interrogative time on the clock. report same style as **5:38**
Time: **2:44**
